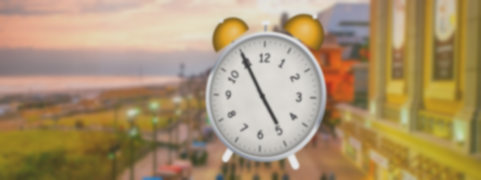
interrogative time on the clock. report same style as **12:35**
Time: **4:55**
